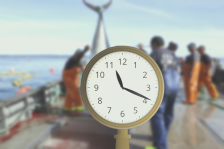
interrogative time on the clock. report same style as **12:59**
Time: **11:19**
